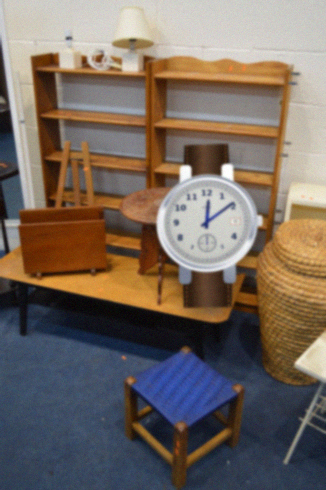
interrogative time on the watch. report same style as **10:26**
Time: **12:09**
